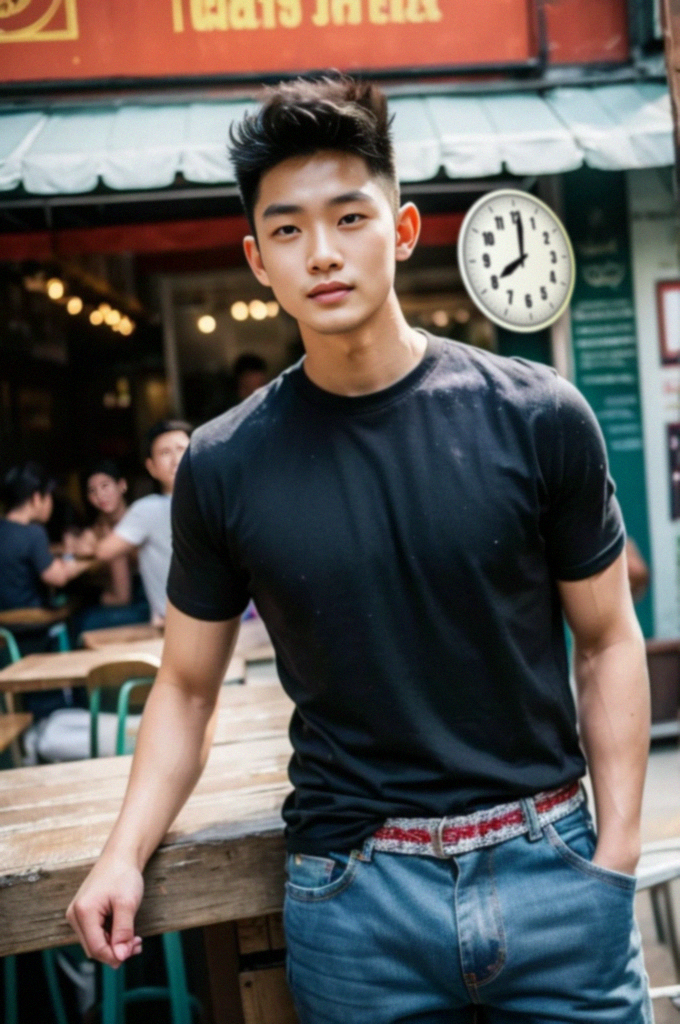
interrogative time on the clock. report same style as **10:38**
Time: **8:01**
